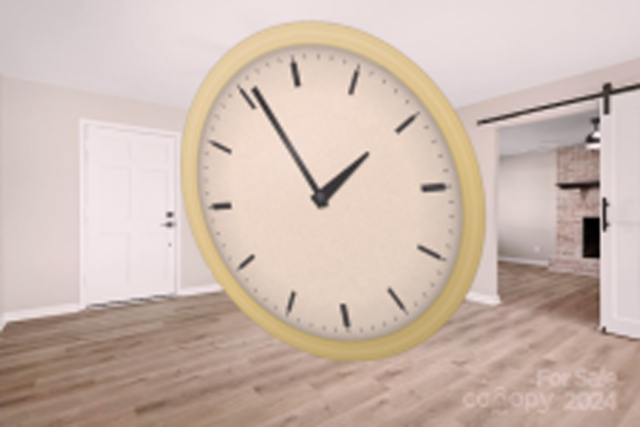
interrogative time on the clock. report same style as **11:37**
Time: **1:56**
